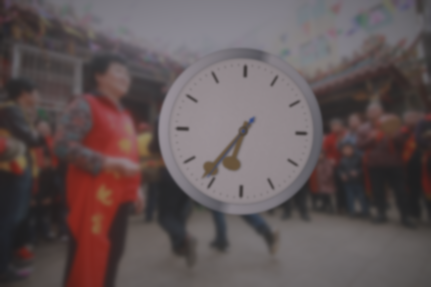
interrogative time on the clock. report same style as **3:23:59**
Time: **6:36:36**
